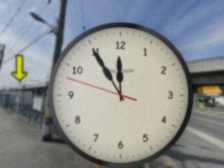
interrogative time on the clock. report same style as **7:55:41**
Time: **11:54:48**
